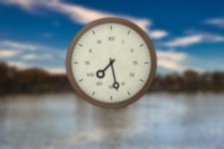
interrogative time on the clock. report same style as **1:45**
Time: **7:28**
